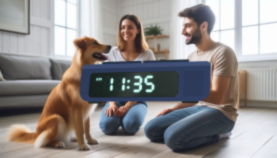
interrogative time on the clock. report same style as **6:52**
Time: **11:35**
